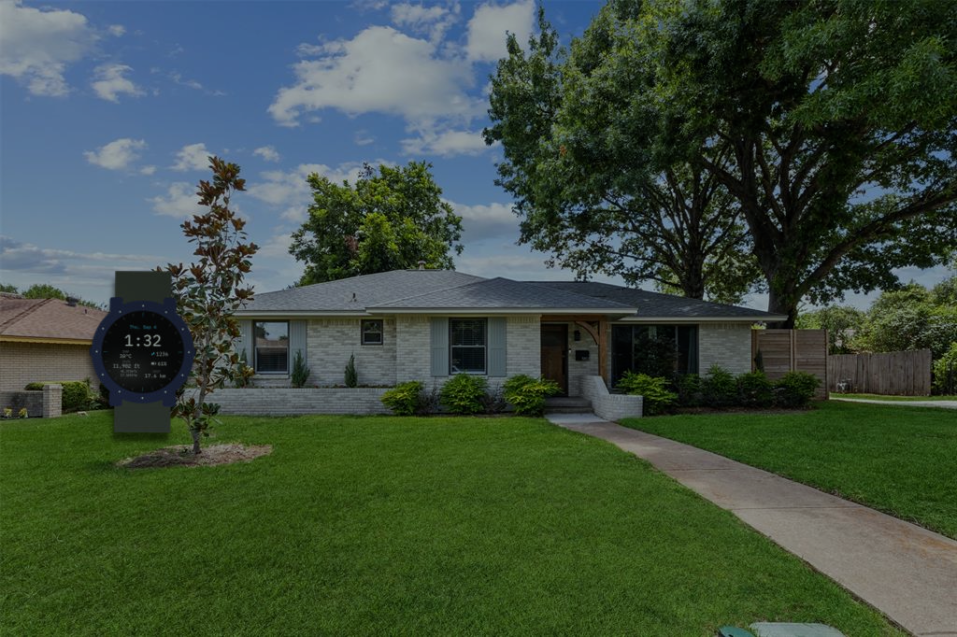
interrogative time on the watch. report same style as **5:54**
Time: **1:32**
